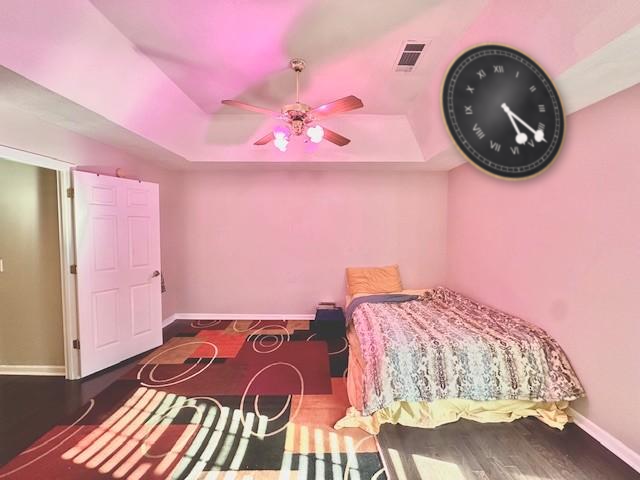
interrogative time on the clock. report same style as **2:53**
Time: **5:22**
